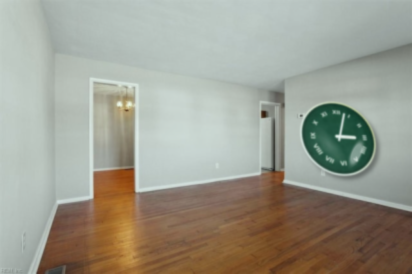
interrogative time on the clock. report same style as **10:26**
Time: **3:03**
